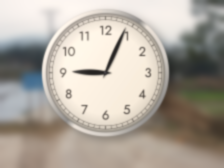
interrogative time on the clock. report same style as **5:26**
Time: **9:04**
